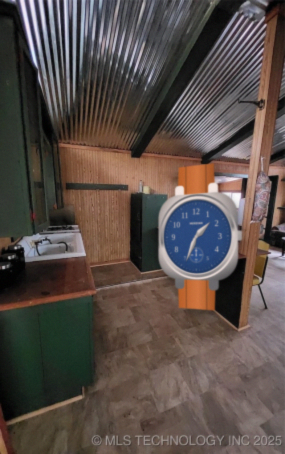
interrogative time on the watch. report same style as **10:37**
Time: **1:34**
